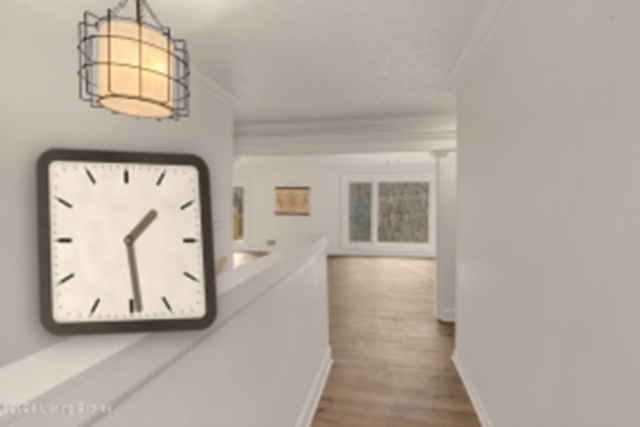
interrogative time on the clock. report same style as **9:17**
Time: **1:29**
